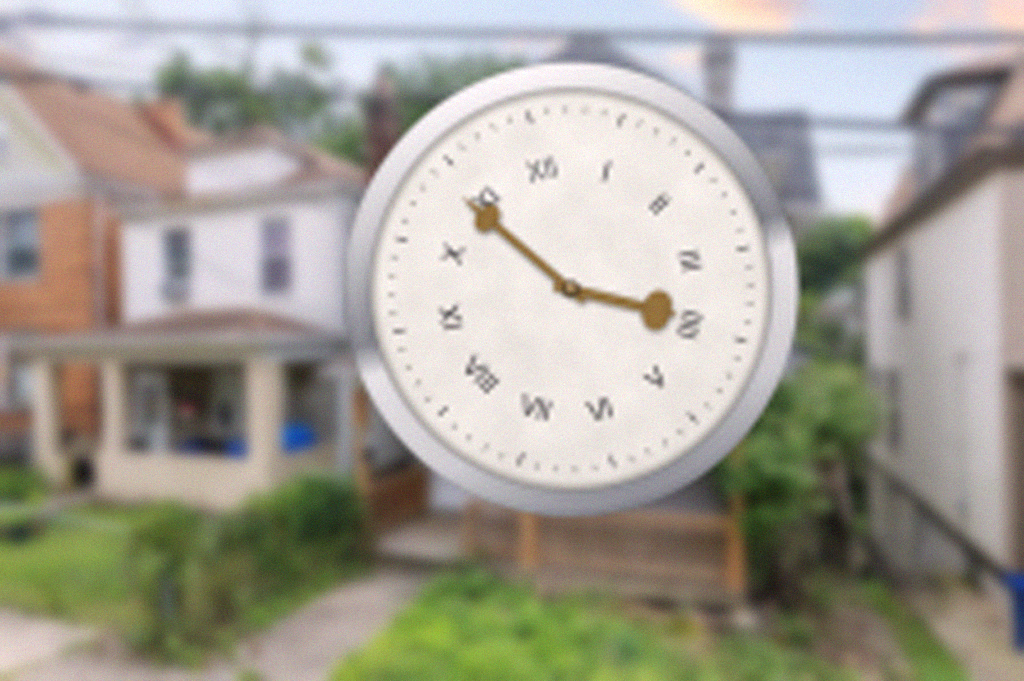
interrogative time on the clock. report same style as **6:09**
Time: **3:54**
